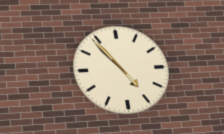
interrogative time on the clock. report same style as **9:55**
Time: **4:54**
